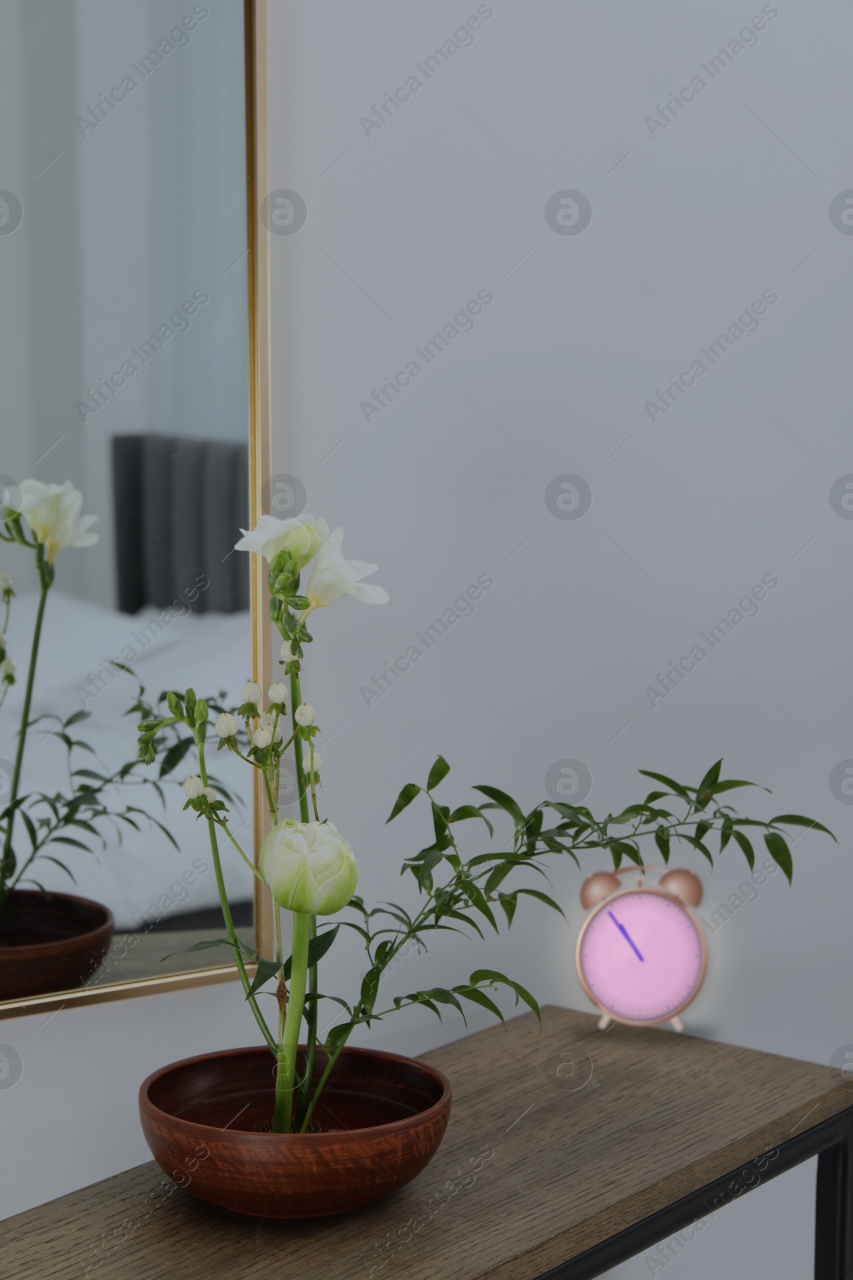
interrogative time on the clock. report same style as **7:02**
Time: **10:54**
